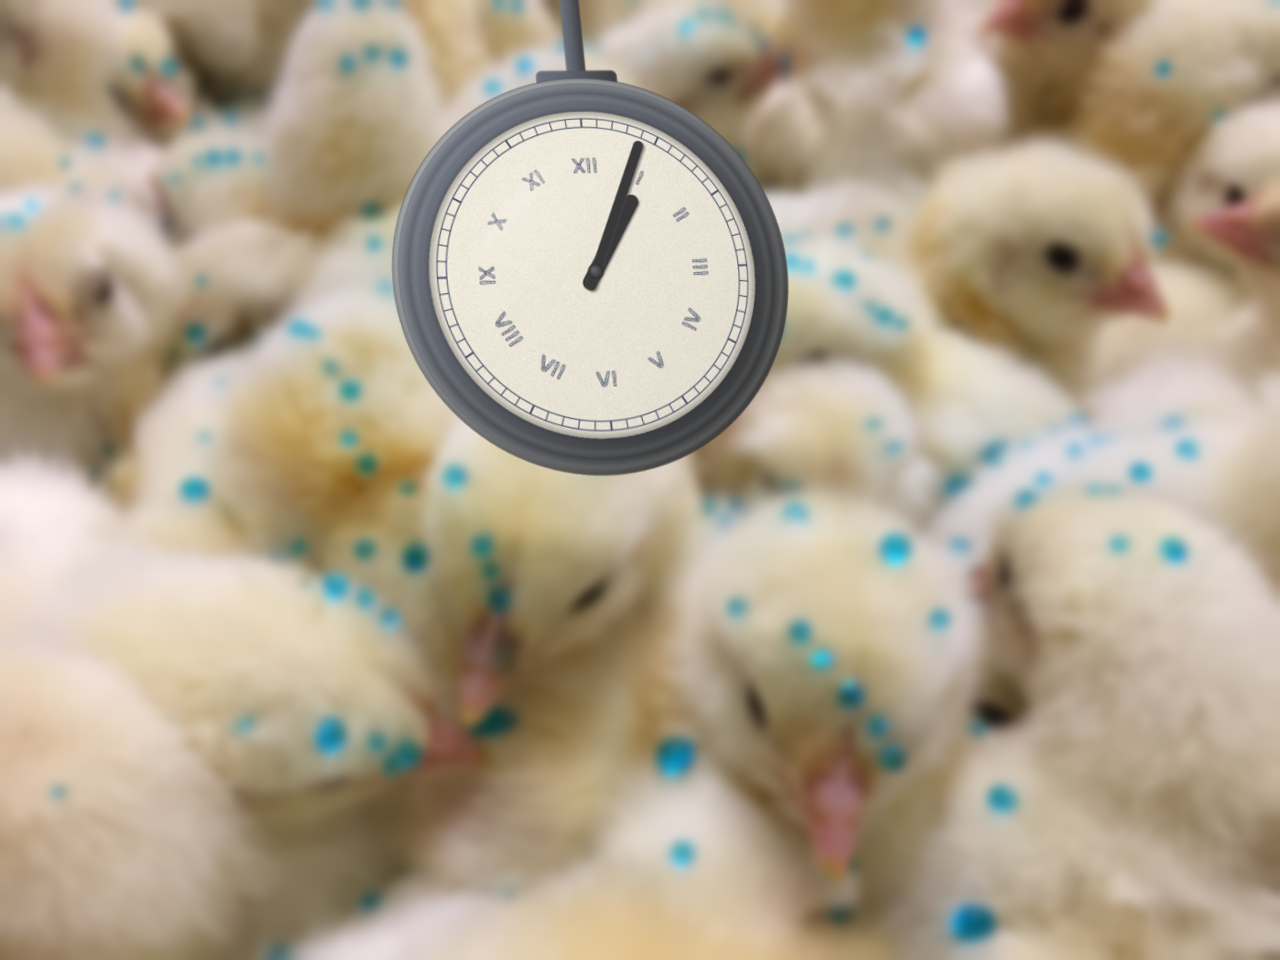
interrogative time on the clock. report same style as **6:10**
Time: **1:04**
